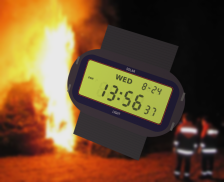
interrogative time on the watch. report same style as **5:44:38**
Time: **13:56:37**
